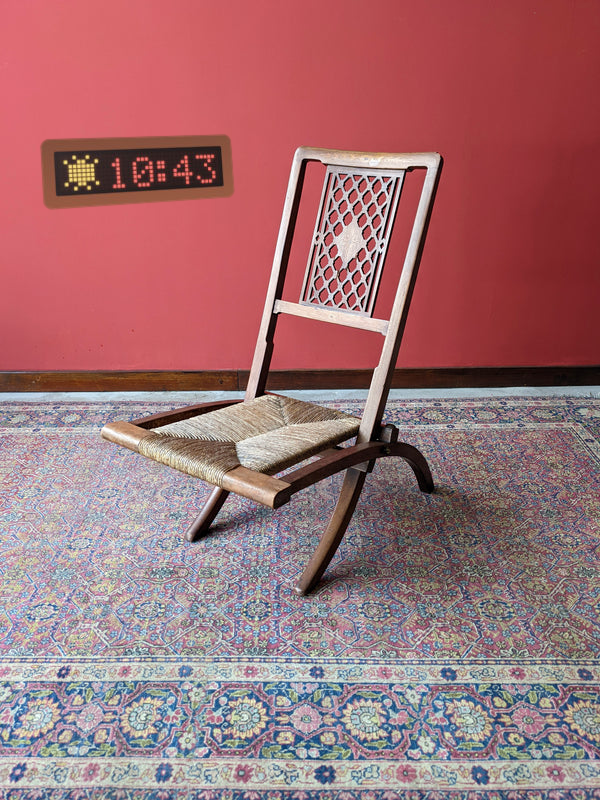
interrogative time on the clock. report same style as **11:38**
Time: **10:43**
